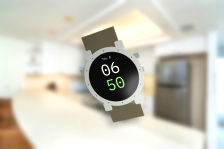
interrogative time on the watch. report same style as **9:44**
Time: **6:50**
